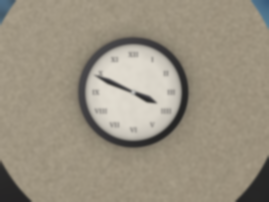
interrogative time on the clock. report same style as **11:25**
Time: **3:49**
